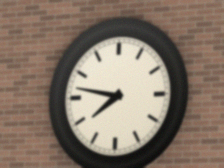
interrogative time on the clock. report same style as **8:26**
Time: **7:47**
